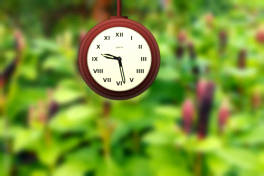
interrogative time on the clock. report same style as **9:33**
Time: **9:28**
